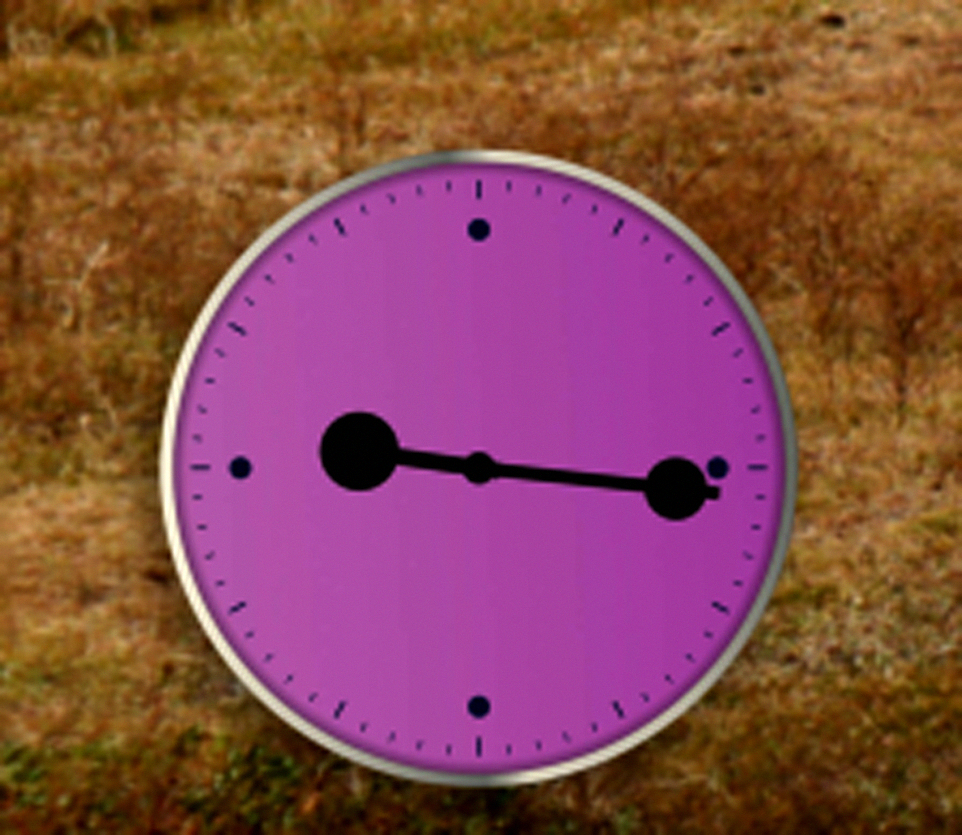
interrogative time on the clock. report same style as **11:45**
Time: **9:16**
